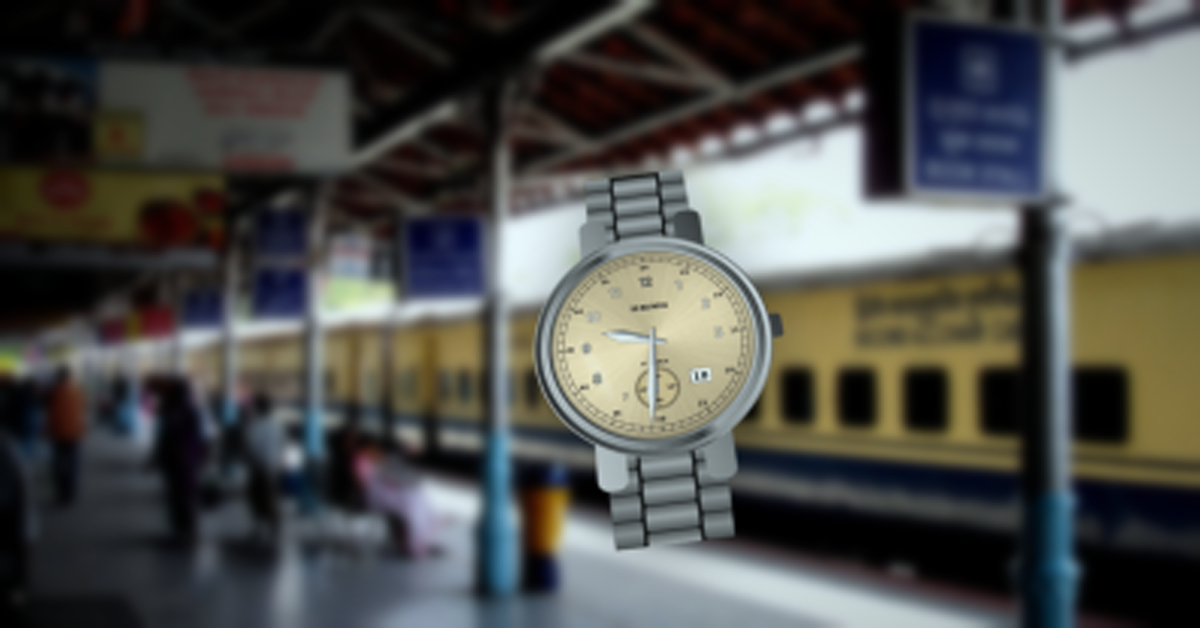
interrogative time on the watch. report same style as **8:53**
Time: **9:31**
